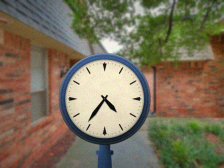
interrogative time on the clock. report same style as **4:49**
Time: **4:36**
